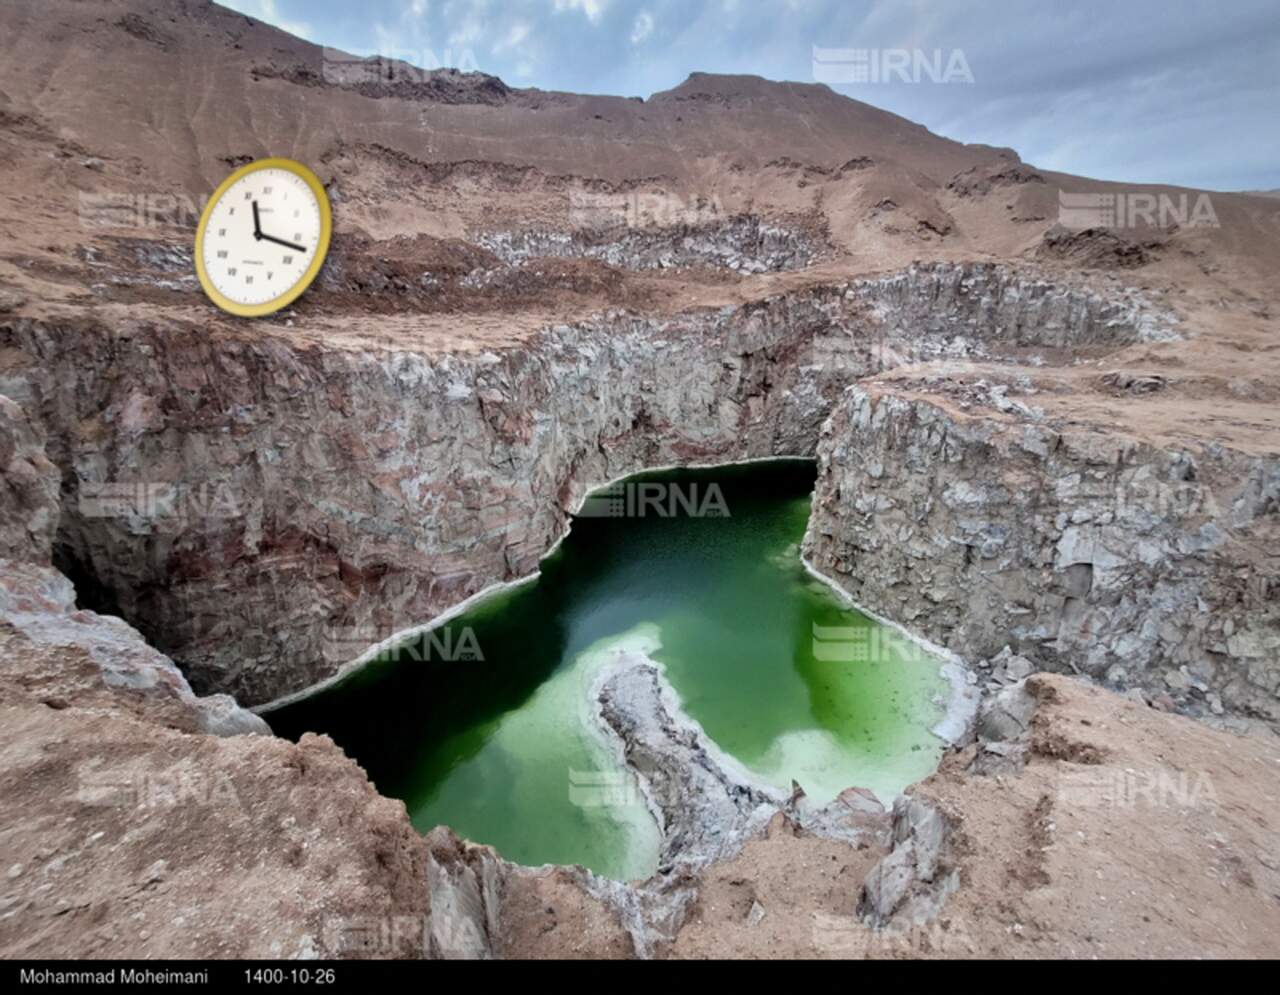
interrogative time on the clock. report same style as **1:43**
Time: **11:17**
